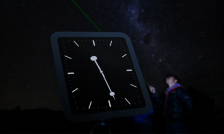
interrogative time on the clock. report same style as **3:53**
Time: **11:28**
